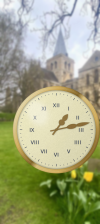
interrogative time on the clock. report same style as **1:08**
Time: **1:13**
